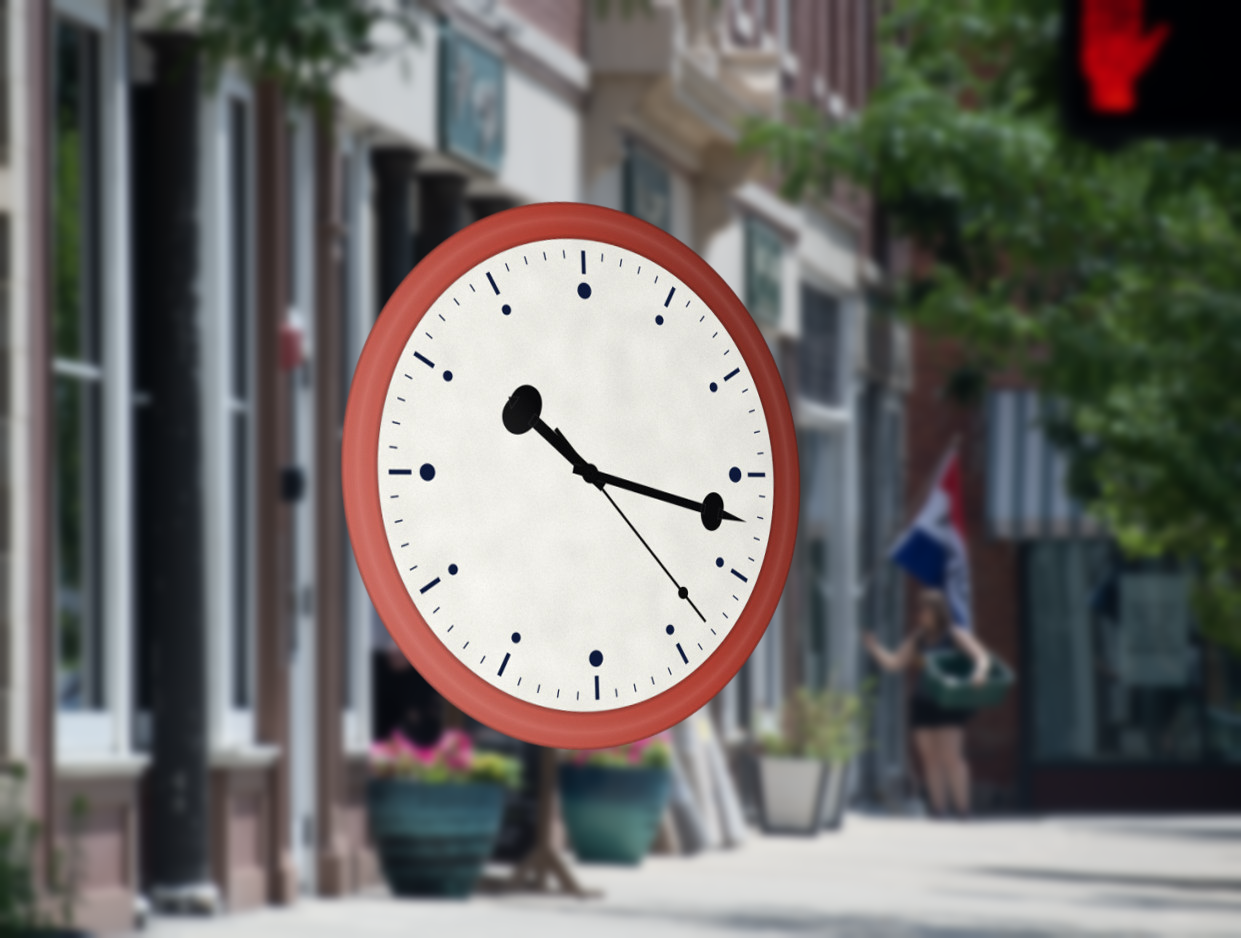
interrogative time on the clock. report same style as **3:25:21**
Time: **10:17:23**
